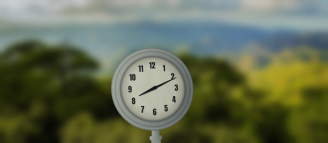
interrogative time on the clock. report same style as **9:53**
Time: **8:11**
